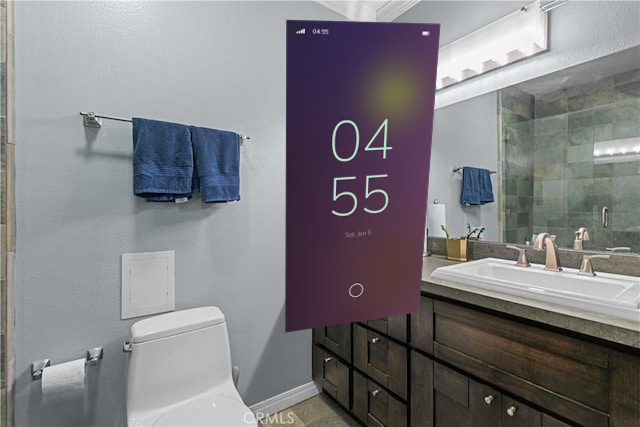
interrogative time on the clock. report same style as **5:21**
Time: **4:55**
